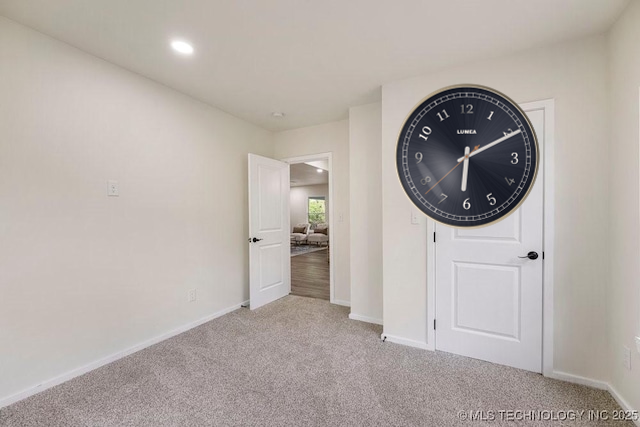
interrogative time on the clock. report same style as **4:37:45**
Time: **6:10:38**
